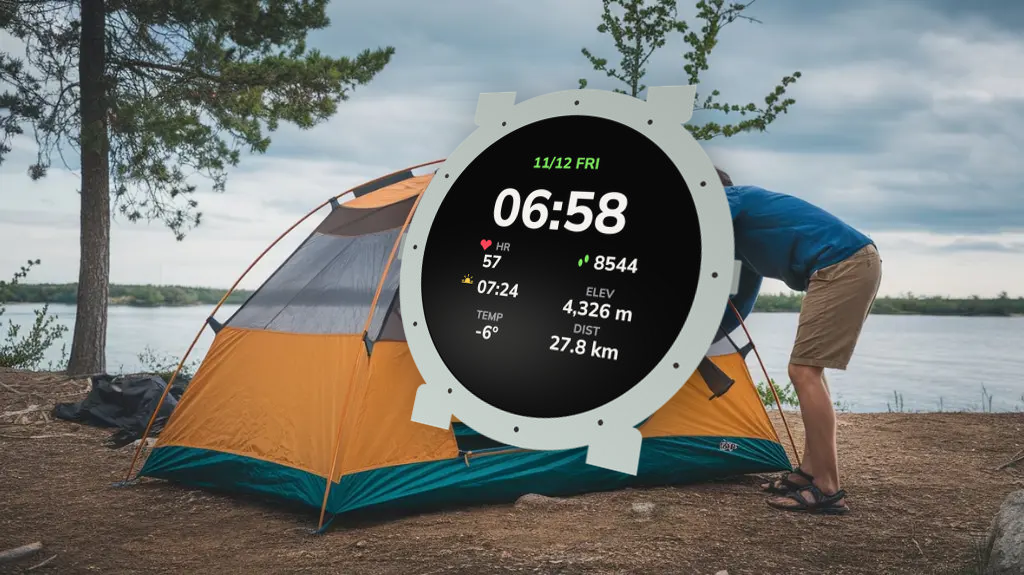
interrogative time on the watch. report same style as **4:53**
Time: **6:58**
